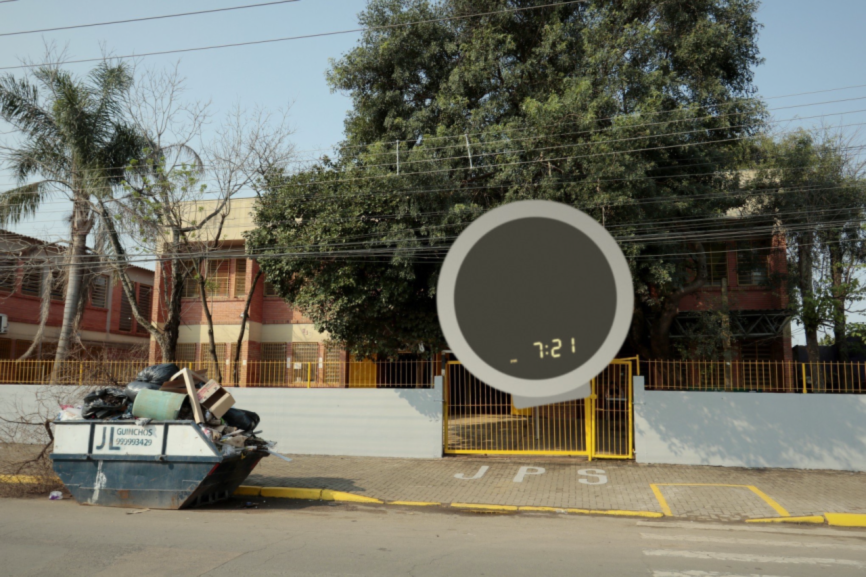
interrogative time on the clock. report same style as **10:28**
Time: **7:21**
